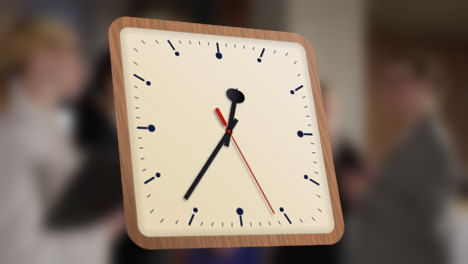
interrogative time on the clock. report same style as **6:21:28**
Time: **12:36:26**
